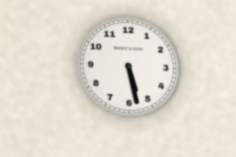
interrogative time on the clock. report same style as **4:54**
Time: **5:28**
